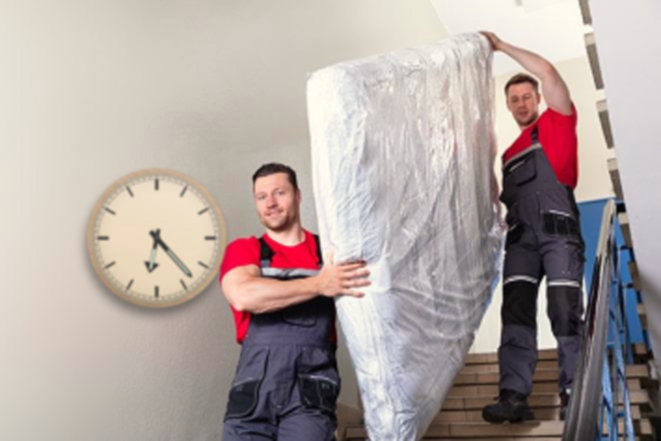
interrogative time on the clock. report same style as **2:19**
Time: **6:23**
